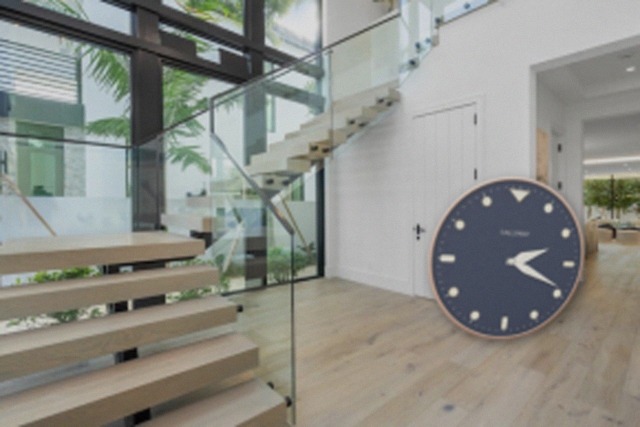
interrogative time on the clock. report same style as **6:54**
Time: **2:19**
